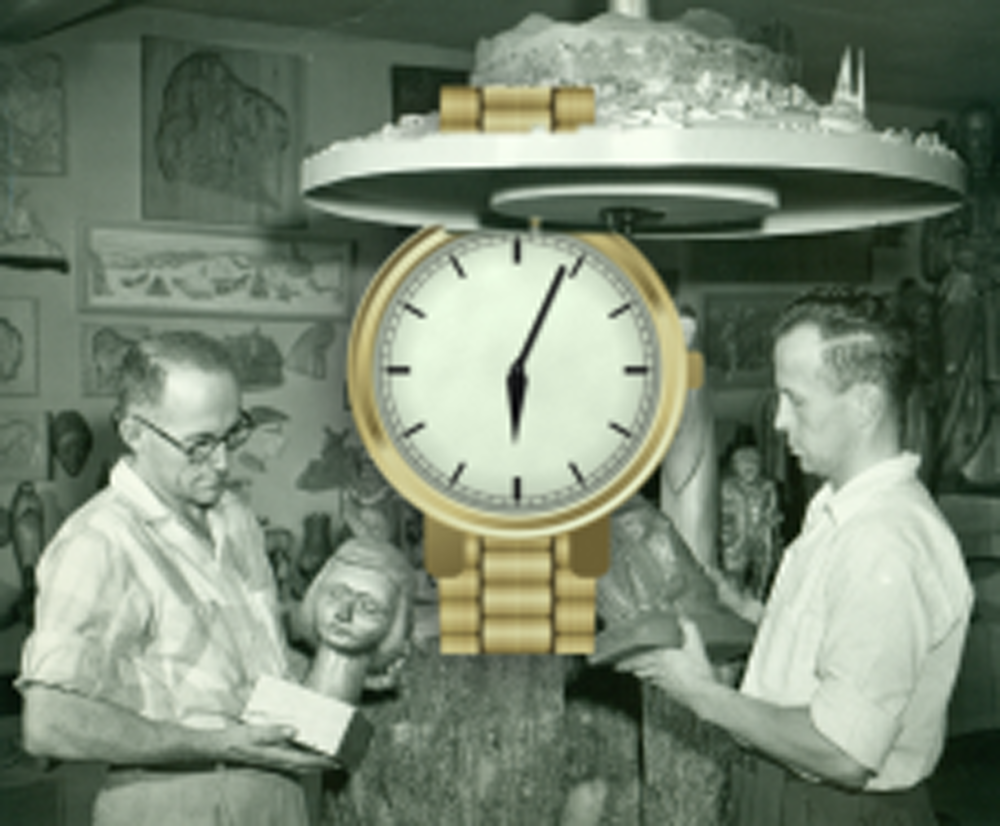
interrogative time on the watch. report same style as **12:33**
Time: **6:04**
